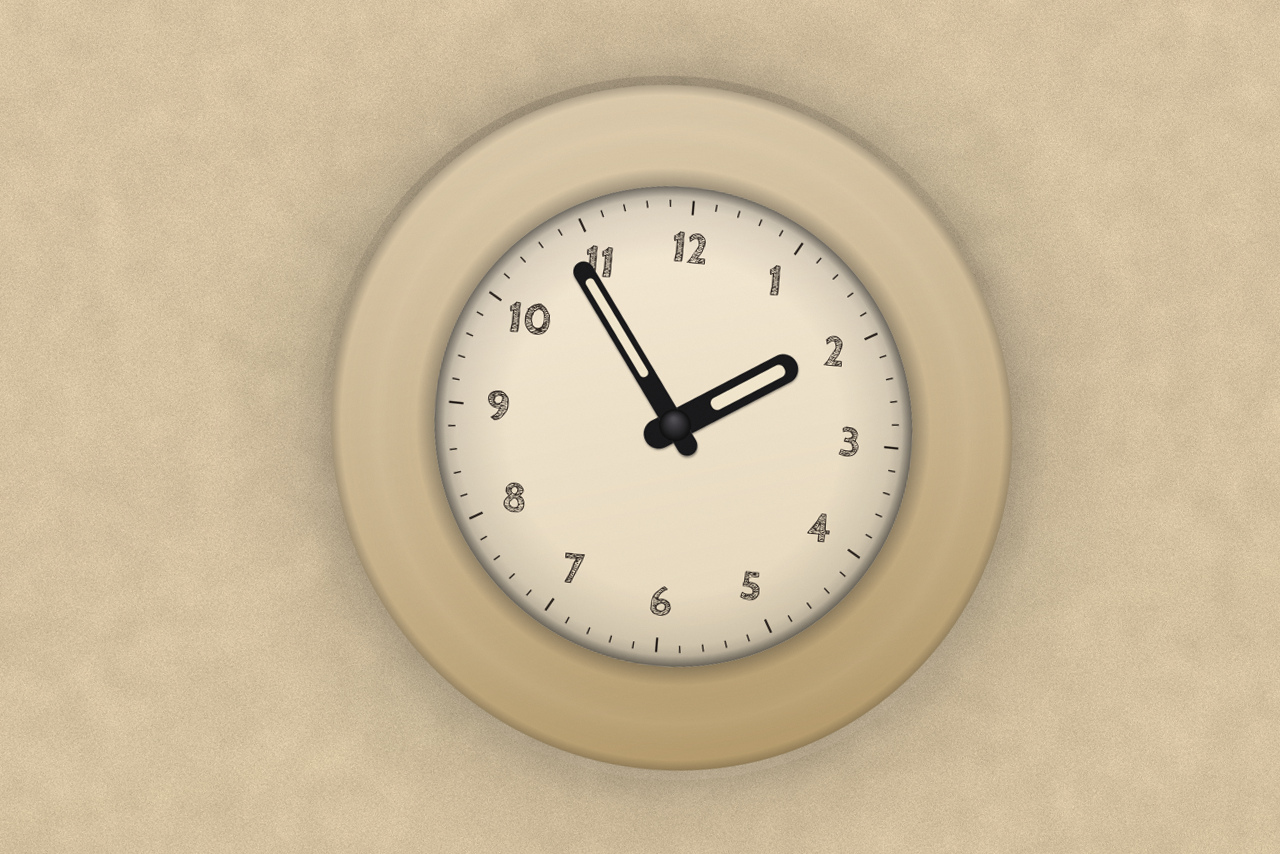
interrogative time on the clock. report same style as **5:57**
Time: **1:54**
